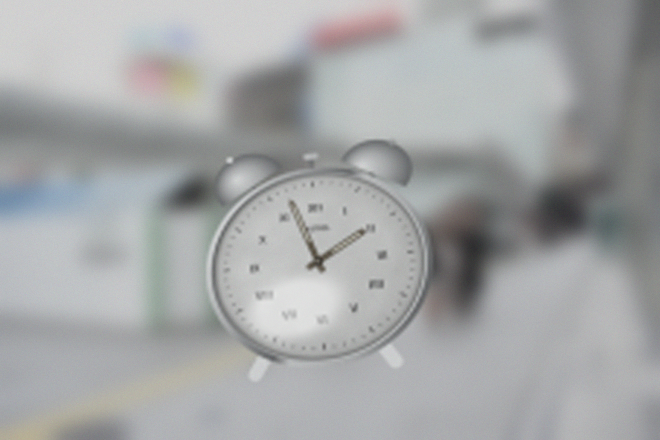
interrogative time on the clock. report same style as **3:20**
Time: **1:57**
